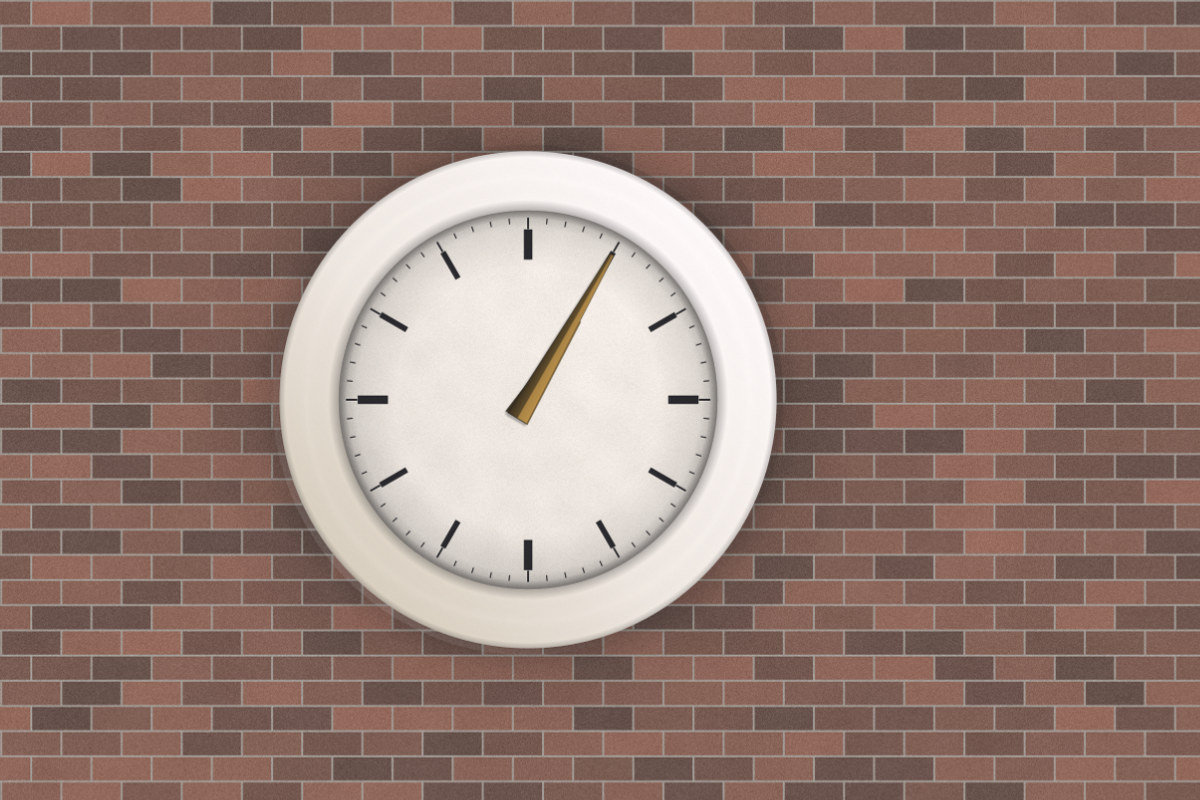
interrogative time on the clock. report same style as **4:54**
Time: **1:05**
